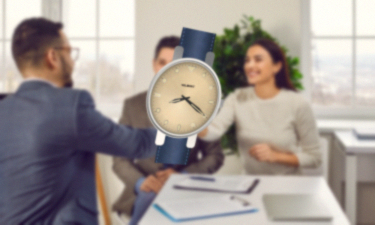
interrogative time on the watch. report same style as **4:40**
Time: **8:20**
